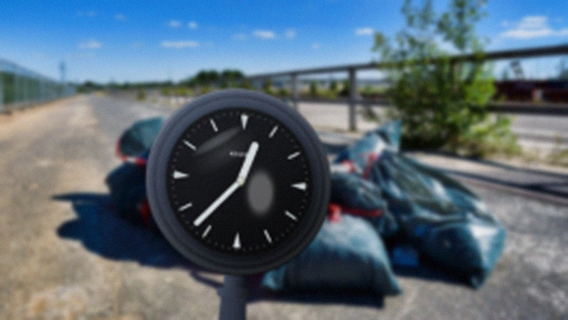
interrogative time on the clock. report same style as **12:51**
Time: **12:37**
